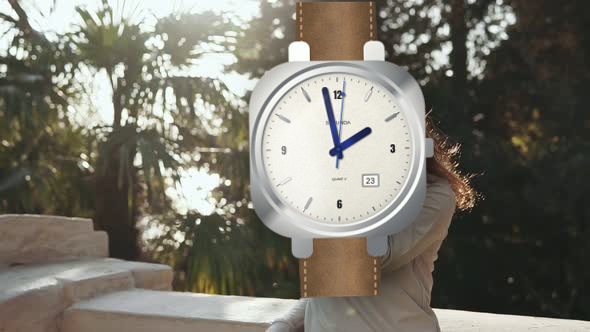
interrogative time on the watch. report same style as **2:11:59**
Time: **1:58:01**
